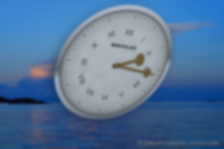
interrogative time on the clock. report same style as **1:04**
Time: **2:16**
